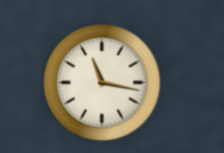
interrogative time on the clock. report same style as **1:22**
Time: **11:17**
